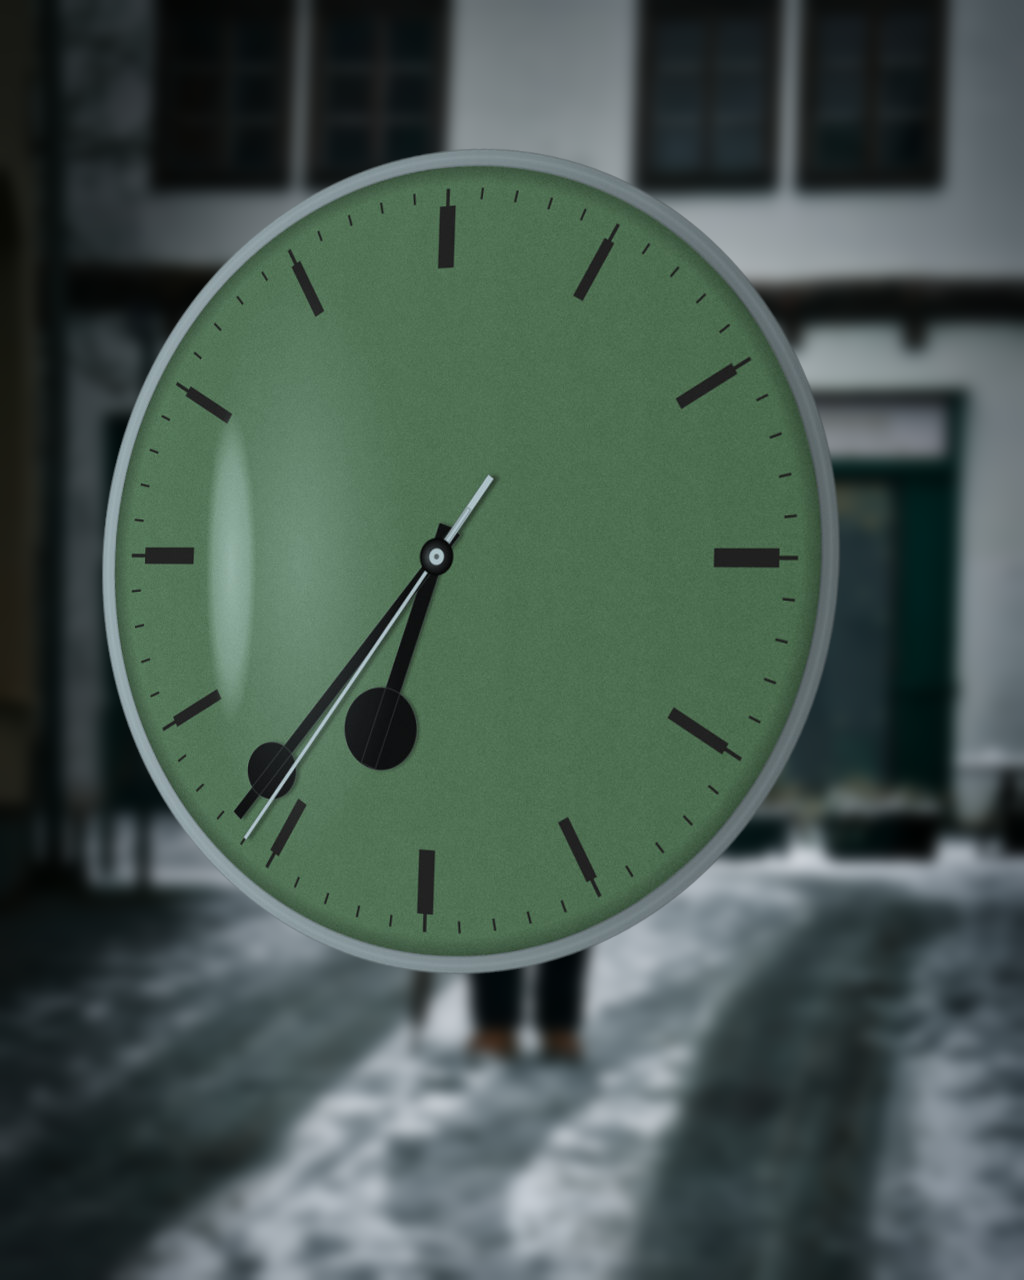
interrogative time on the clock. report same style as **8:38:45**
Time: **6:36:36**
